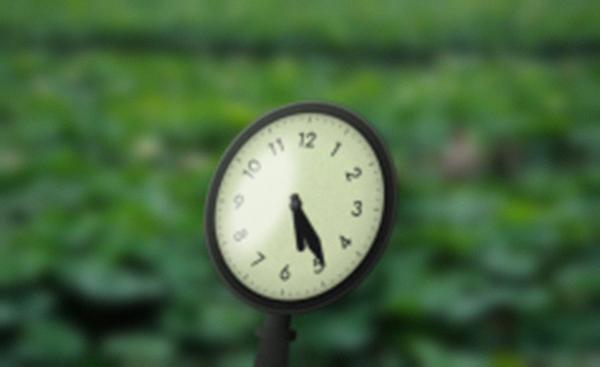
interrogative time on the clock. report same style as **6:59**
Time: **5:24**
